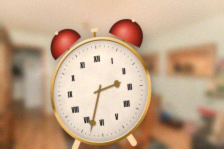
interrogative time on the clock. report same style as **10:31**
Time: **2:33**
